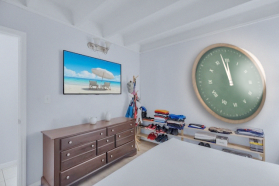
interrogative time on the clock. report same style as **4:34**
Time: **11:58**
